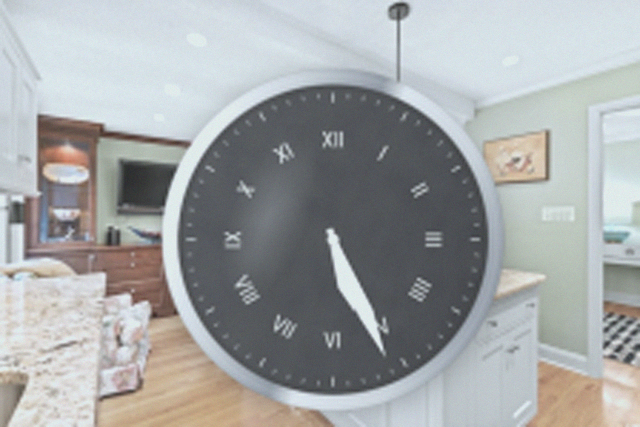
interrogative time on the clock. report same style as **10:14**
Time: **5:26**
